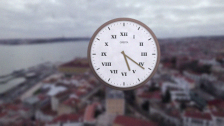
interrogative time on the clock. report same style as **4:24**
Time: **5:21**
